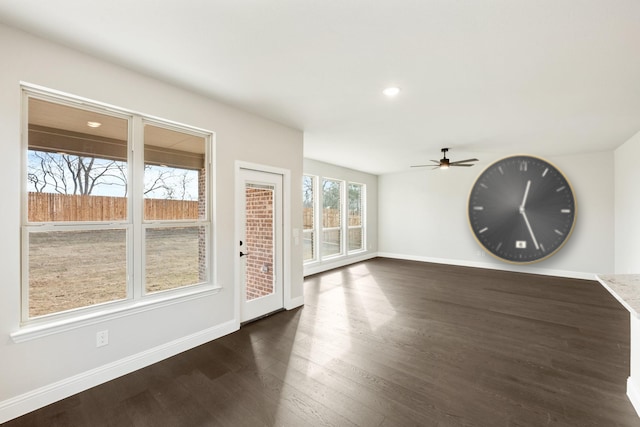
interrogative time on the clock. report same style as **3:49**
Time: **12:26**
